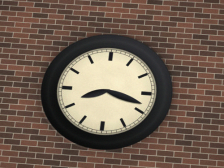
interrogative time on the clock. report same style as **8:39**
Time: **8:18**
